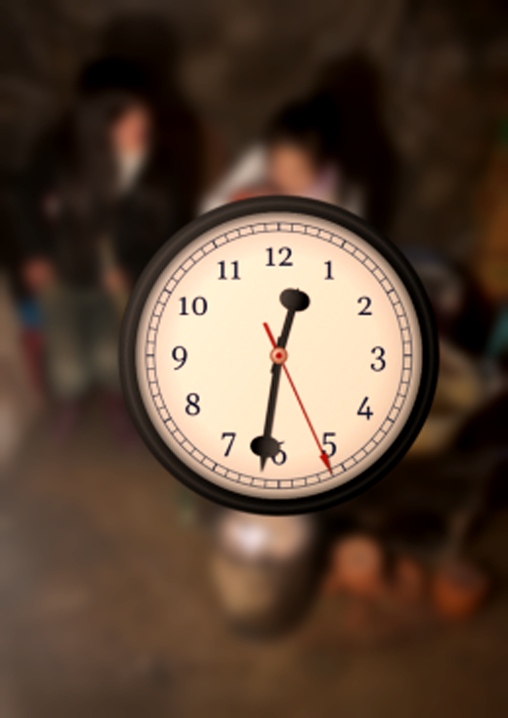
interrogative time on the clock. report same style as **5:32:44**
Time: **12:31:26**
